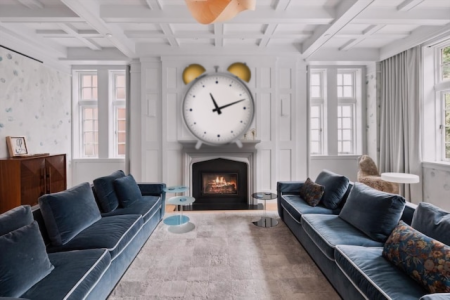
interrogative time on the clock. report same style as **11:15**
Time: **11:12**
